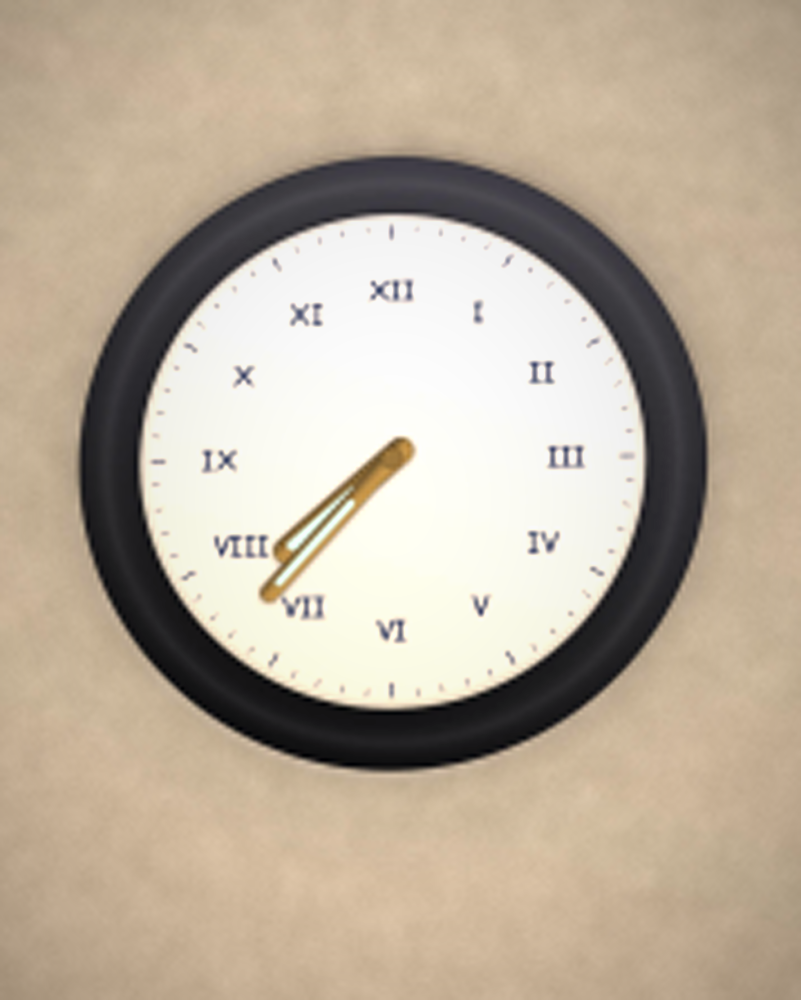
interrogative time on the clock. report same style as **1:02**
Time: **7:37**
